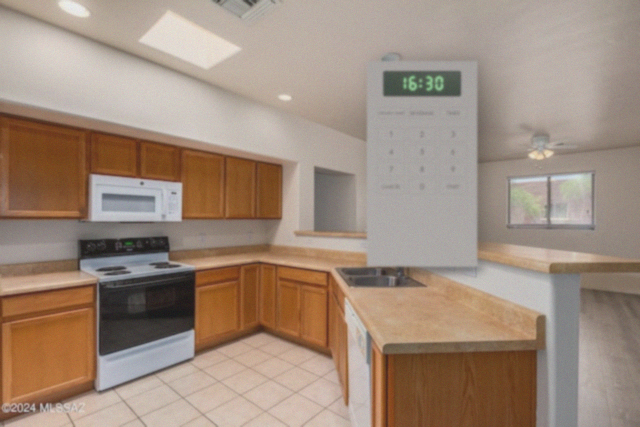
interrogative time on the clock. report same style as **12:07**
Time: **16:30**
